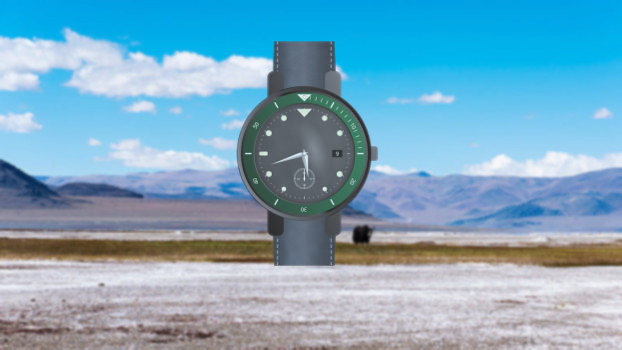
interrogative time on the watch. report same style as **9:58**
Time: **5:42**
